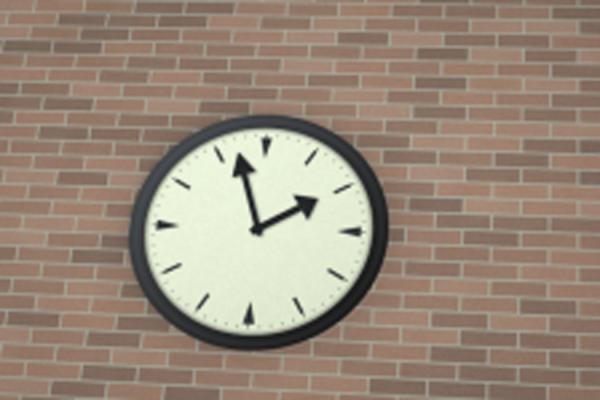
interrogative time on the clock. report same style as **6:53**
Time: **1:57**
